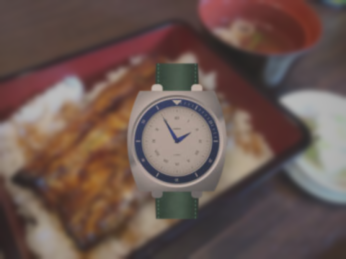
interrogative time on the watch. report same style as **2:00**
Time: **1:55**
